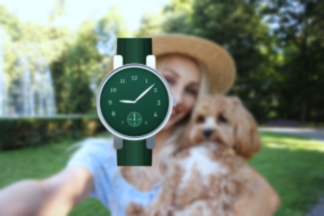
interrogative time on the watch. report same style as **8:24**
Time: **9:08**
